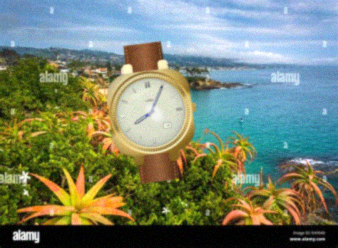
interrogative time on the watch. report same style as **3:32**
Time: **8:05**
